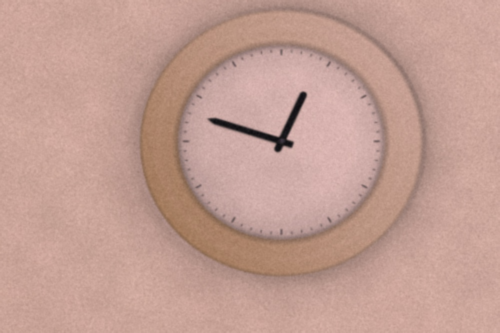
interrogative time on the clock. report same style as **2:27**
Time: **12:48**
